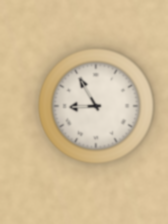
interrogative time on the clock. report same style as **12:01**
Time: **8:55**
